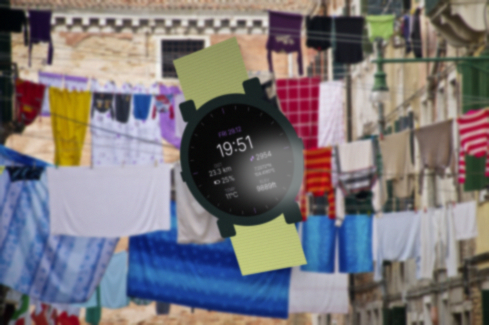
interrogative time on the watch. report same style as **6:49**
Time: **19:51**
